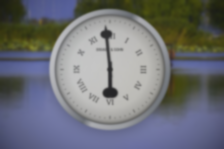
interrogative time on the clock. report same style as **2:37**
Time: **5:59**
